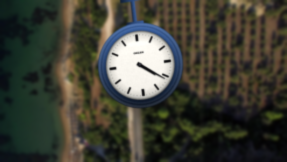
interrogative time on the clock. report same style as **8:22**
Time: **4:21**
